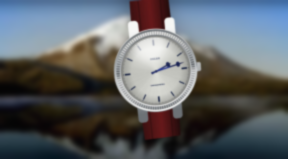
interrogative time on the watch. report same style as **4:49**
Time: **2:13**
